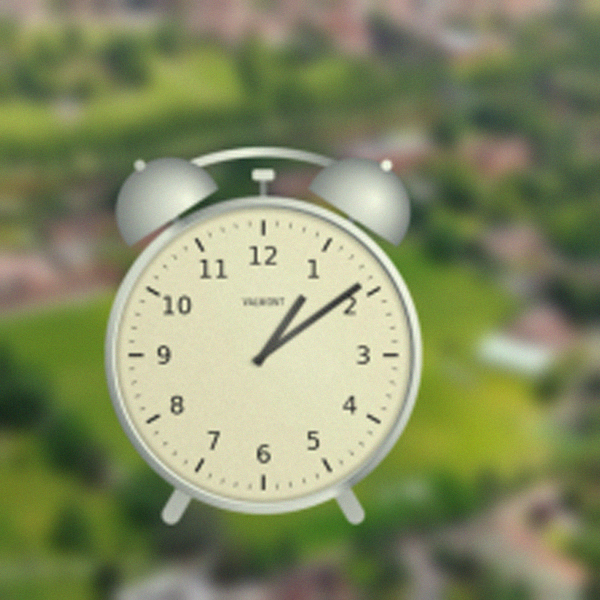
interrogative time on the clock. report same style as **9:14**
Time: **1:09**
